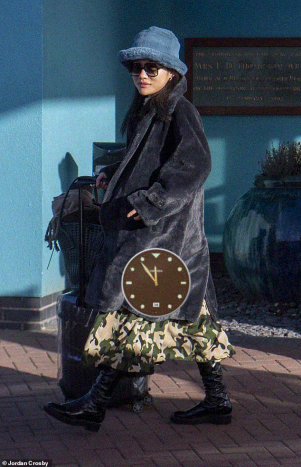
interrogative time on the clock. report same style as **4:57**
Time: **11:54**
